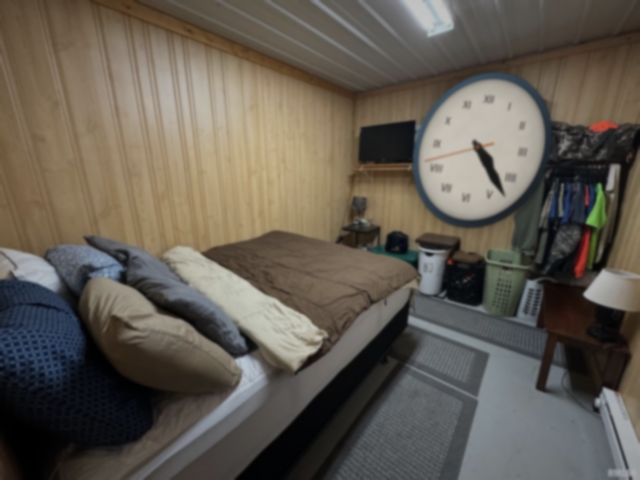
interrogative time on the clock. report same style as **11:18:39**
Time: **4:22:42**
